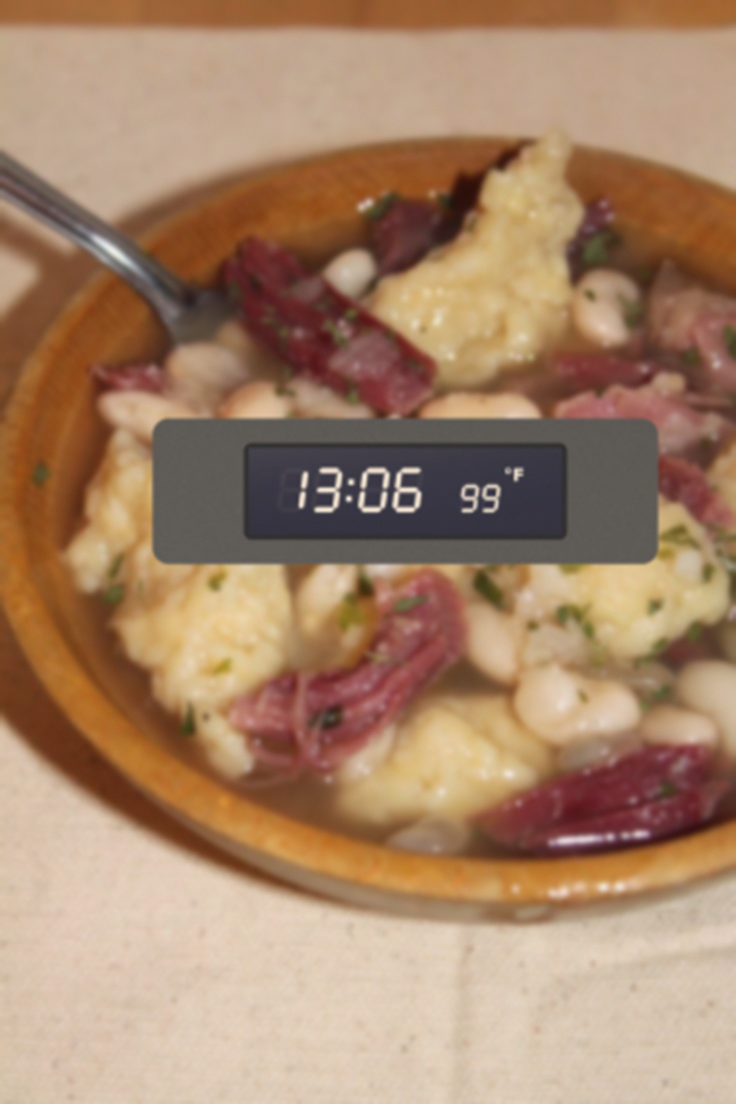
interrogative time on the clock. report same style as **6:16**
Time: **13:06**
